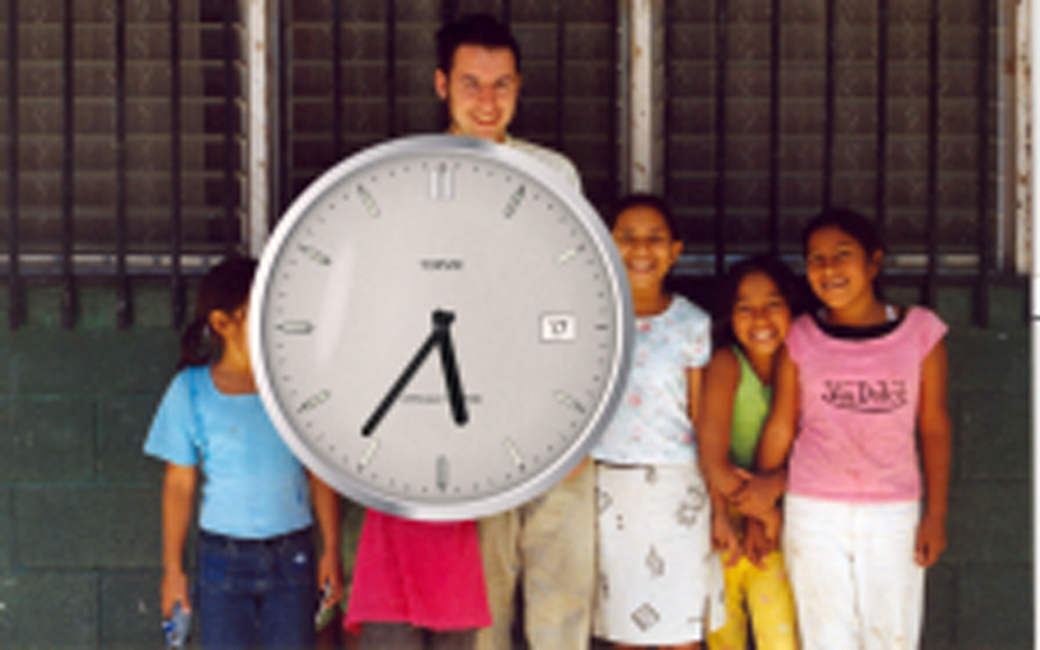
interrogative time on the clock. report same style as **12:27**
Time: **5:36**
